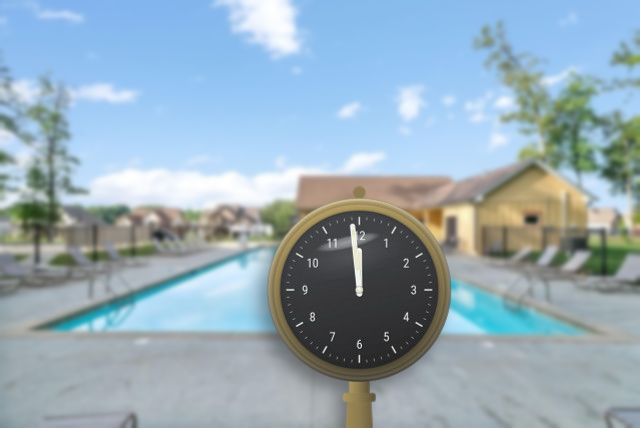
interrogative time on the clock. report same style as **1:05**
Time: **11:59**
